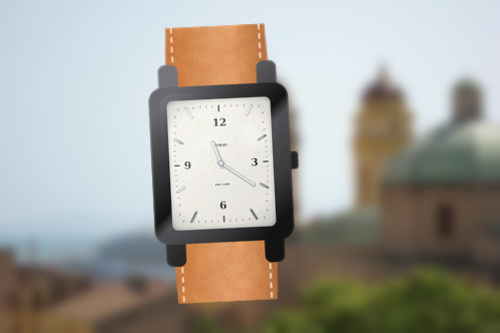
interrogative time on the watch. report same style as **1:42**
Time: **11:21**
